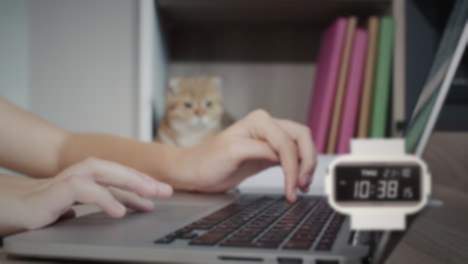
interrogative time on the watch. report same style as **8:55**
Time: **10:38**
